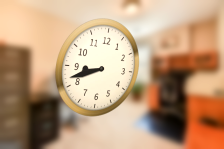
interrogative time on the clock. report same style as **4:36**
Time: **8:42**
